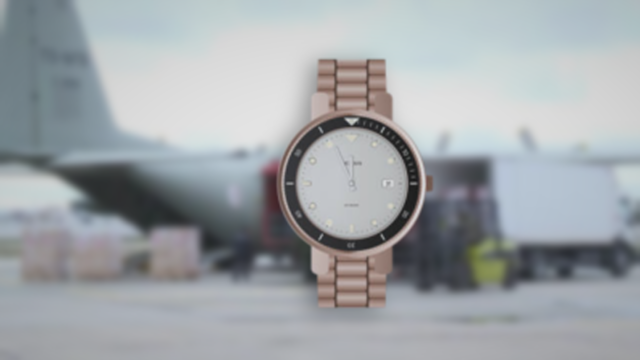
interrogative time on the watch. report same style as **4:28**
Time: **11:56**
